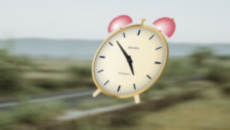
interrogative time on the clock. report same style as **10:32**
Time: **4:52**
